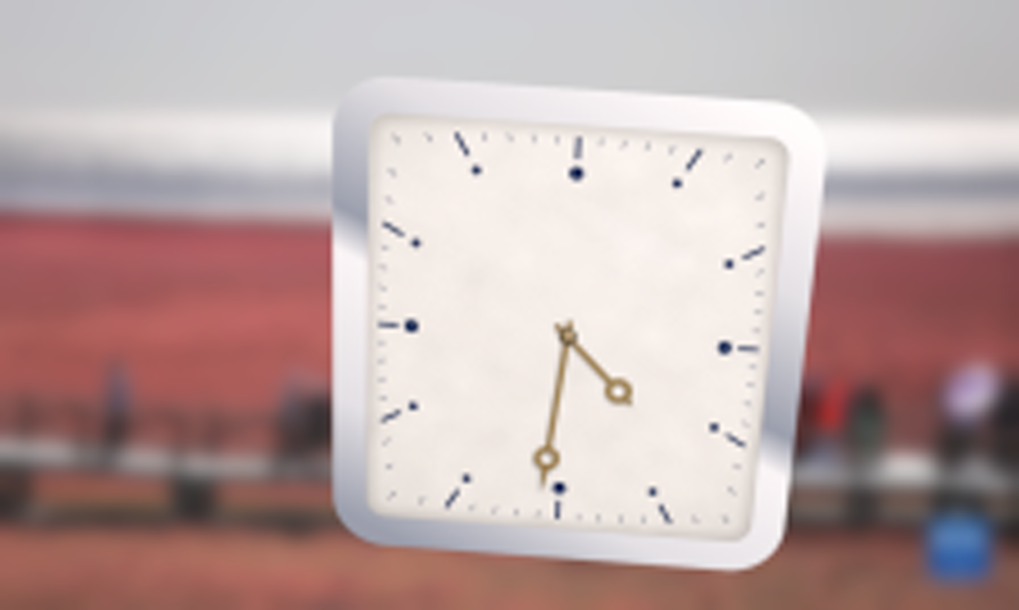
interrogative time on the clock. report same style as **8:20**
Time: **4:31**
